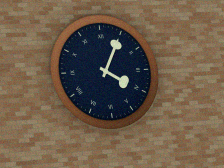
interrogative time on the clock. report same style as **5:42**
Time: **4:05**
